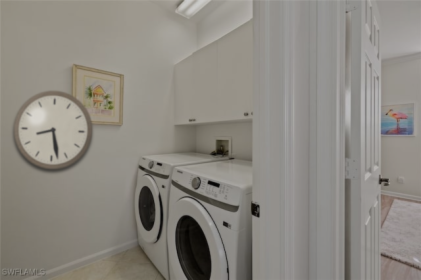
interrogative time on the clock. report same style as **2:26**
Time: **8:28**
